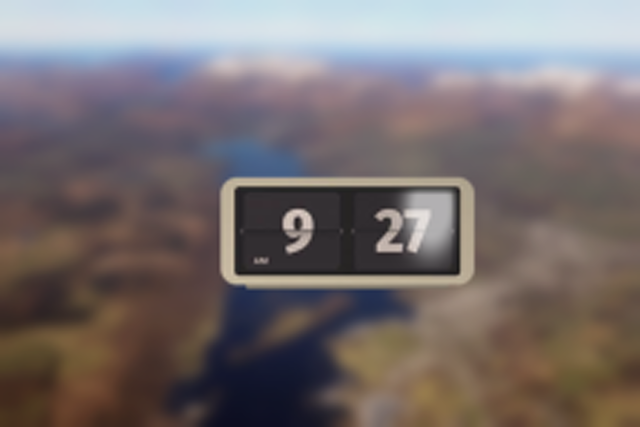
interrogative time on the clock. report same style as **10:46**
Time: **9:27**
